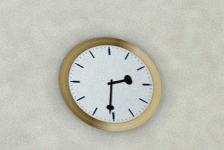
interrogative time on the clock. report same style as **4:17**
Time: **2:31**
